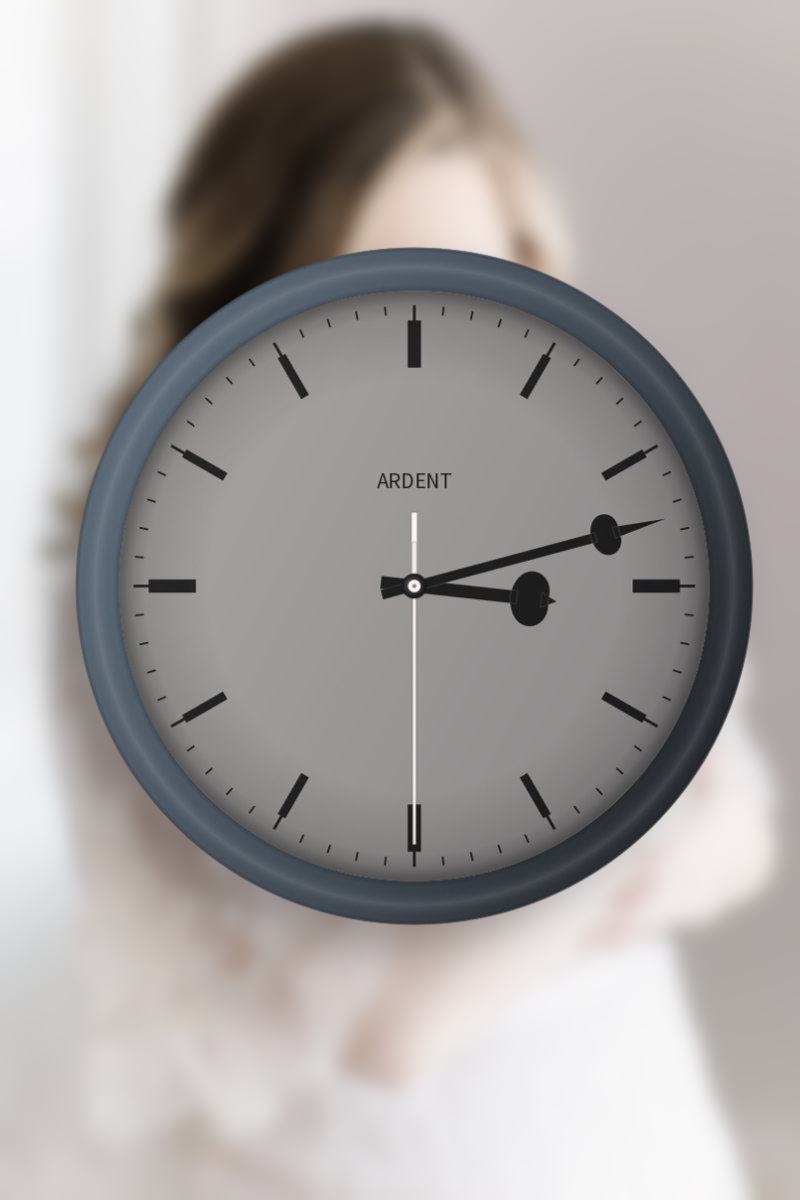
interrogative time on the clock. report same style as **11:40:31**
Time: **3:12:30**
